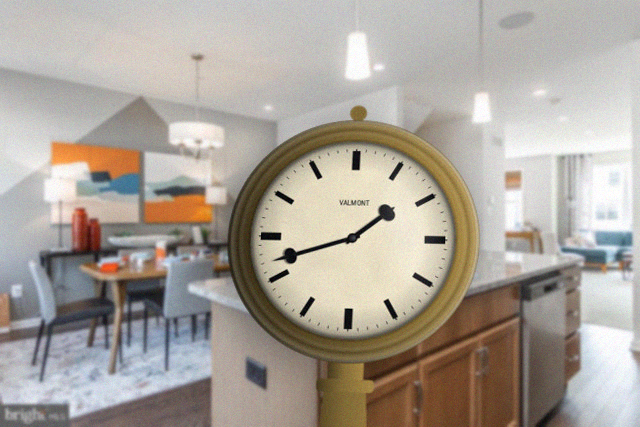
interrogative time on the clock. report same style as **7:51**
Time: **1:42**
